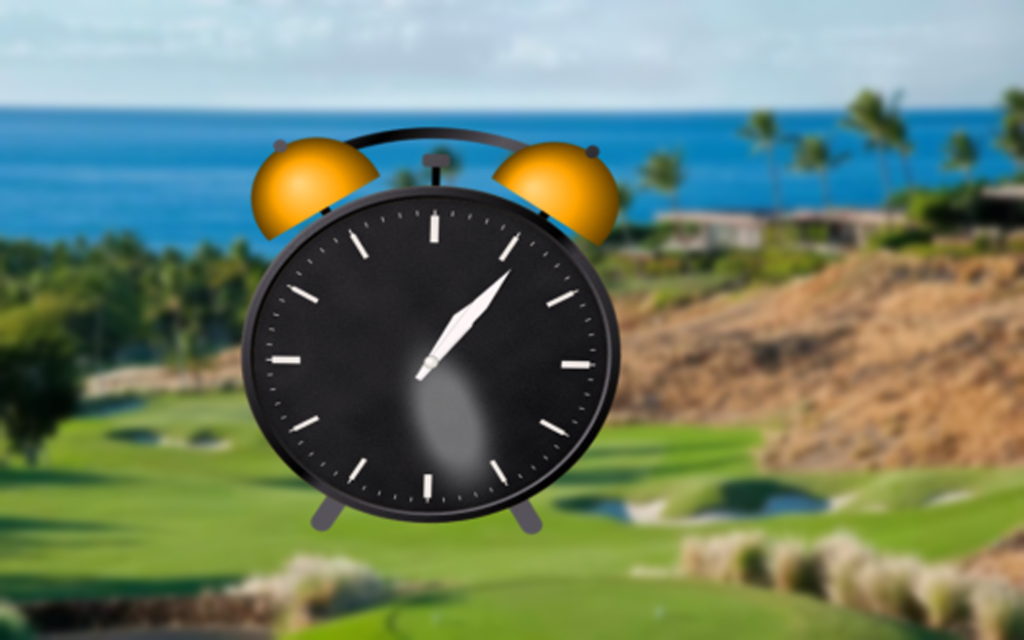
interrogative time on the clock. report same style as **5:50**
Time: **1:06**
